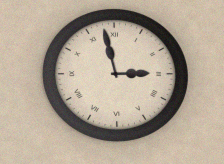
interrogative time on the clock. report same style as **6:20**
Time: **2:58**
